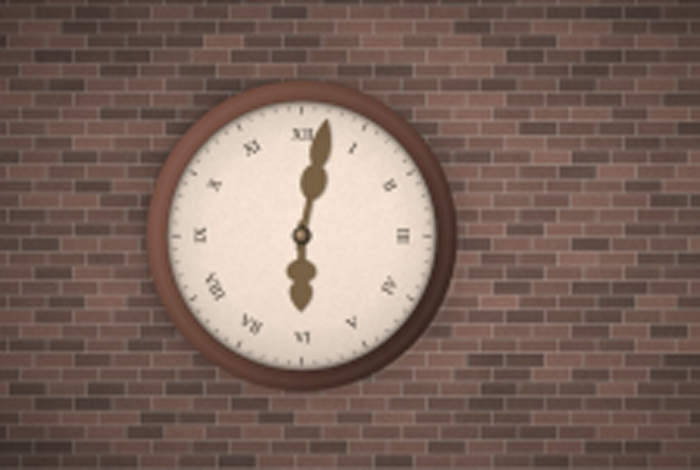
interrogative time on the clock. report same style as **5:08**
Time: **6:02**
